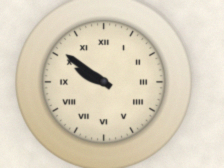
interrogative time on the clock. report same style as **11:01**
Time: **9:51**
